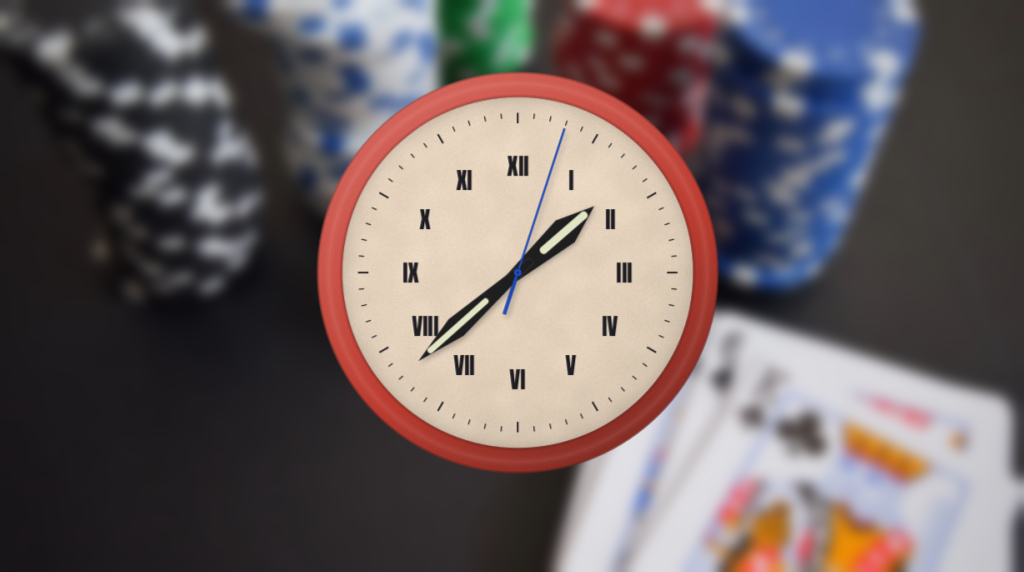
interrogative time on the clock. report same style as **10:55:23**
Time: **1:38:03**
